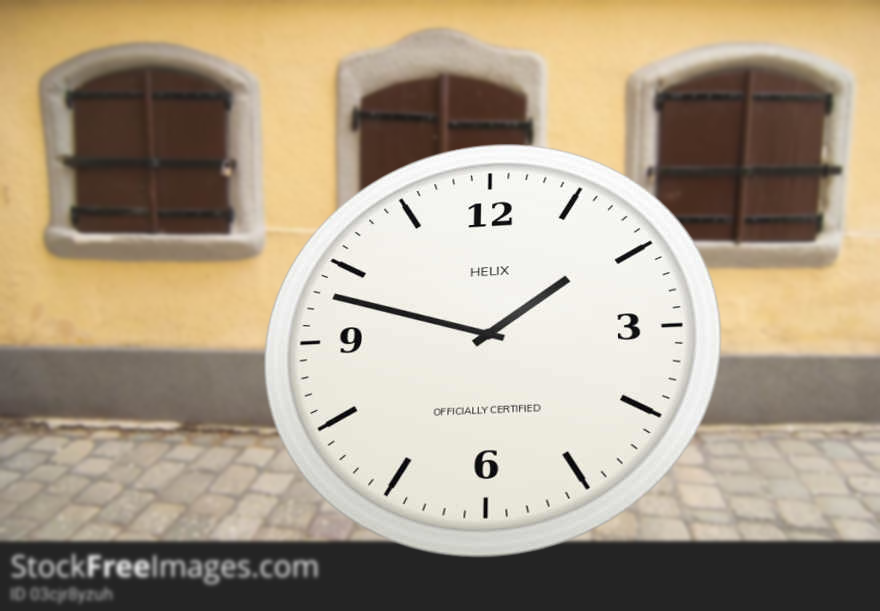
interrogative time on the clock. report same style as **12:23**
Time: **1:48**
